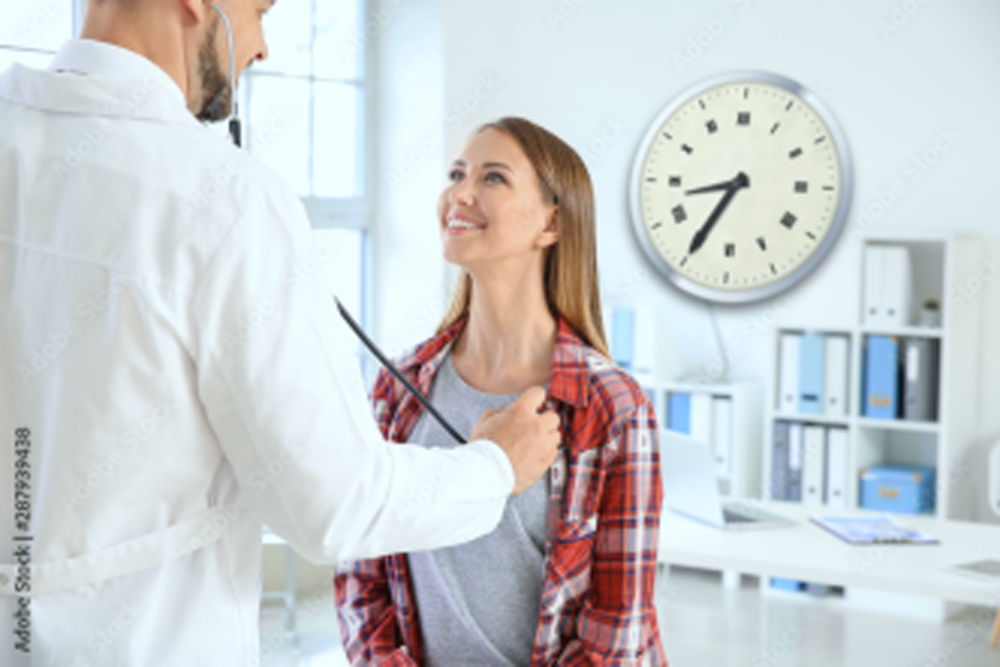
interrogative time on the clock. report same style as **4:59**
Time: **8:35**
